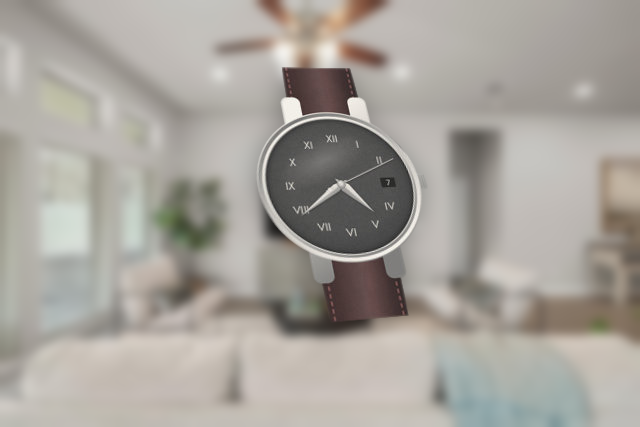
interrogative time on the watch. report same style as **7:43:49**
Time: **4:39:11**
